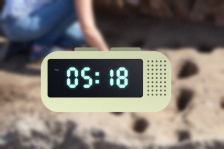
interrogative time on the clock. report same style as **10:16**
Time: **5:18**
